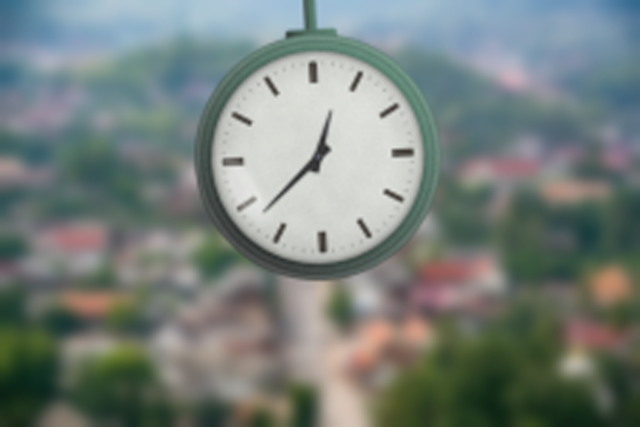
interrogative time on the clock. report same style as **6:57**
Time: **12:38**
